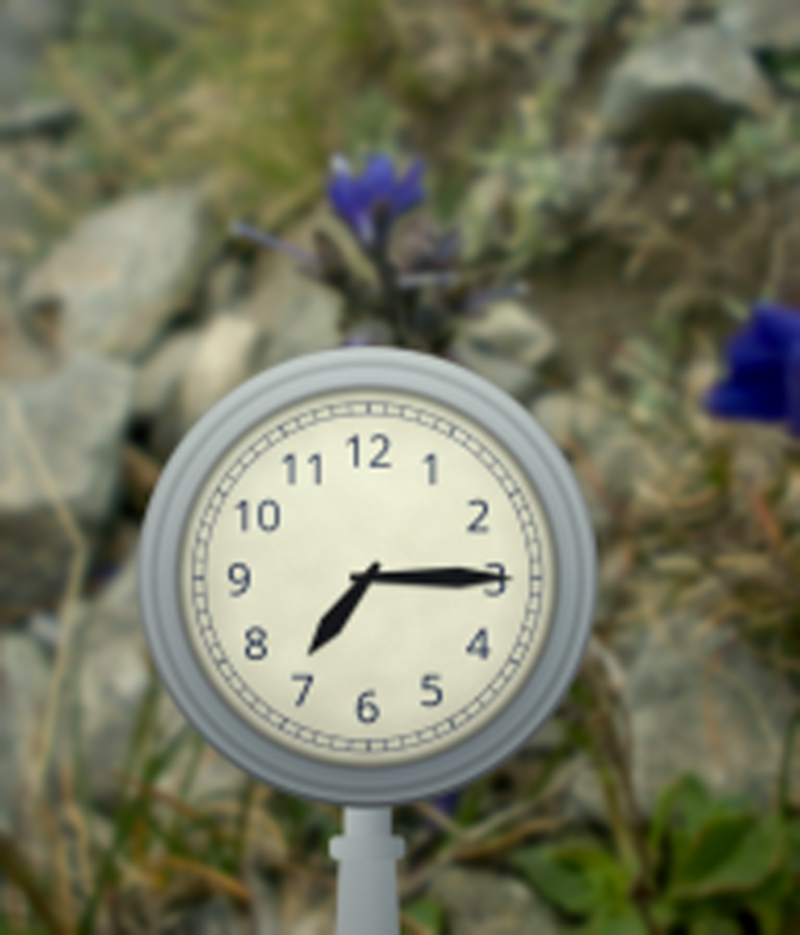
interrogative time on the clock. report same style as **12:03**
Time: **7:15**
